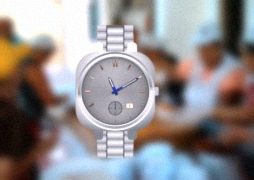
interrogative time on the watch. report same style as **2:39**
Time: **11:10**
